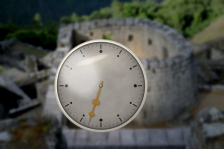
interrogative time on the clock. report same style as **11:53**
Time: **6:33**
